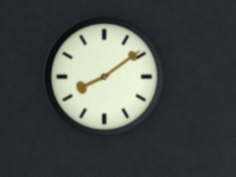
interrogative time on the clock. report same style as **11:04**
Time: **8:09**
